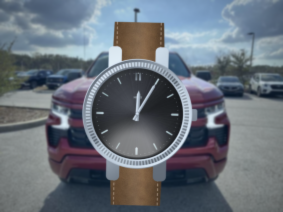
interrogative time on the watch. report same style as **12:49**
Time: **12:05**
